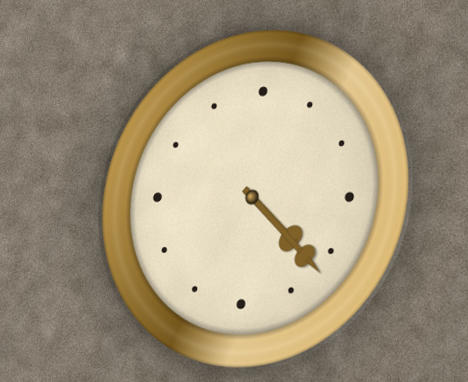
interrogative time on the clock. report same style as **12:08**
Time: **4:22**
